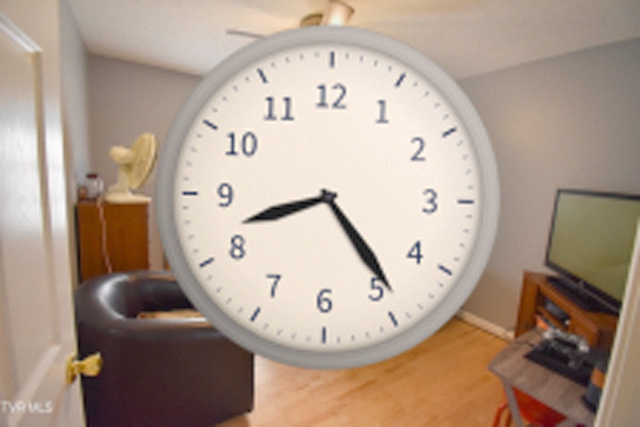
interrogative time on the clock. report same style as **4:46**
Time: **8:24**
